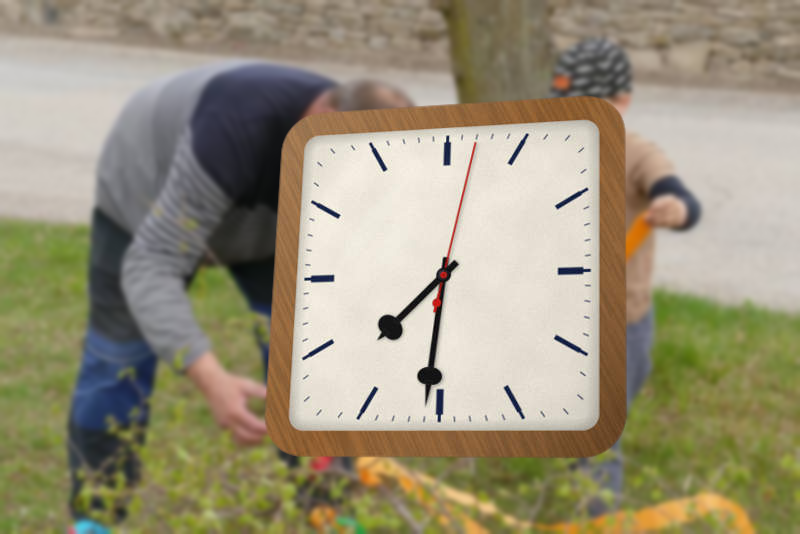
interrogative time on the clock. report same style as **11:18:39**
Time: **7:31:02**
